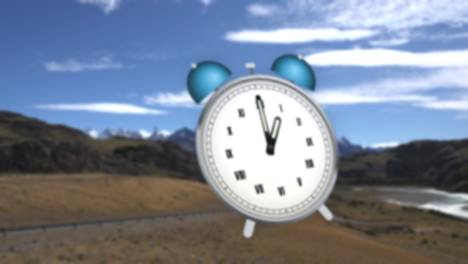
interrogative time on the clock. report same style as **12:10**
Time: **1:00**
